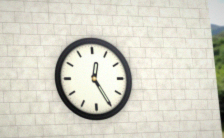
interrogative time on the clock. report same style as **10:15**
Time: **12:25**
